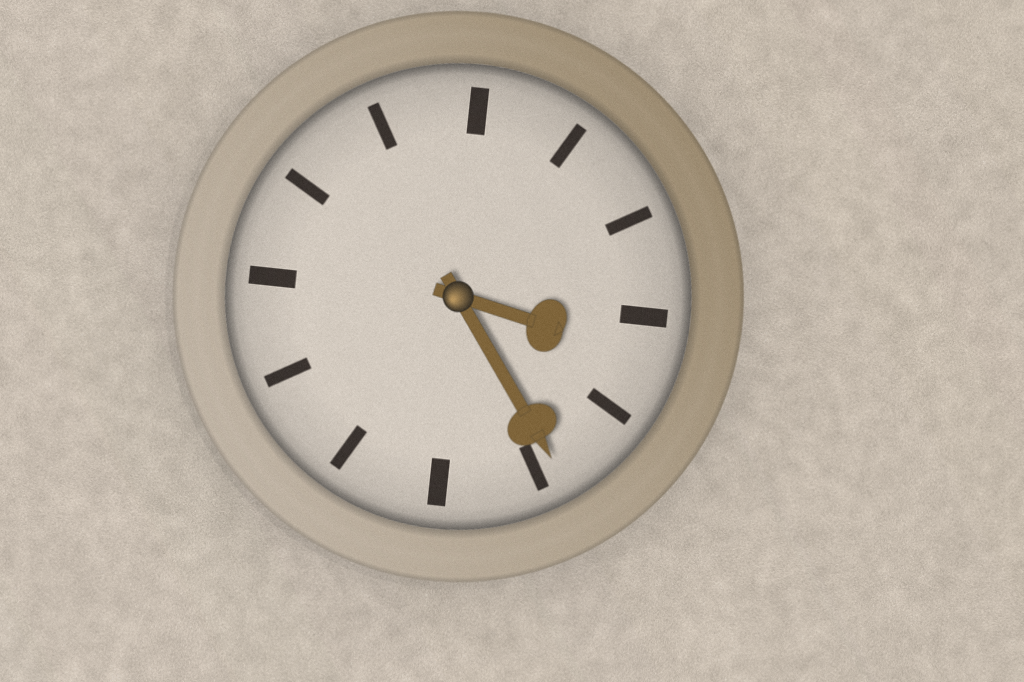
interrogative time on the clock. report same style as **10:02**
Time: **3:24**
